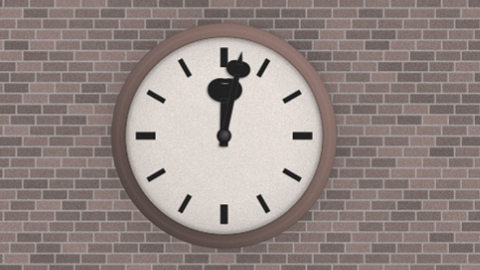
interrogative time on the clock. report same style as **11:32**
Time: **12:02**
